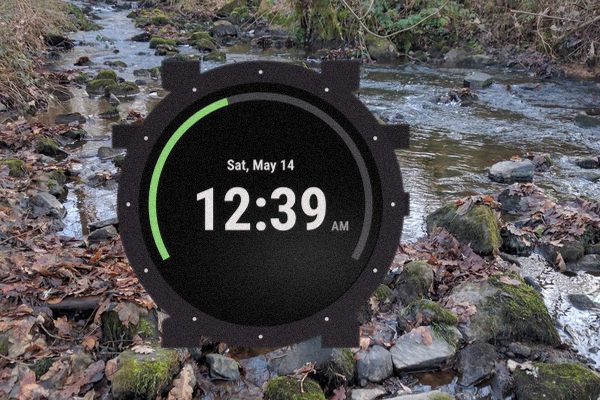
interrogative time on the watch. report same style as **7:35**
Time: **12:39**
